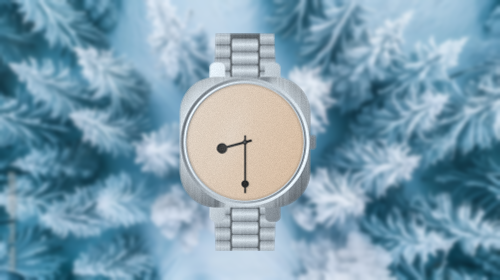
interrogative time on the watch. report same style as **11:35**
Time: **8:30**
